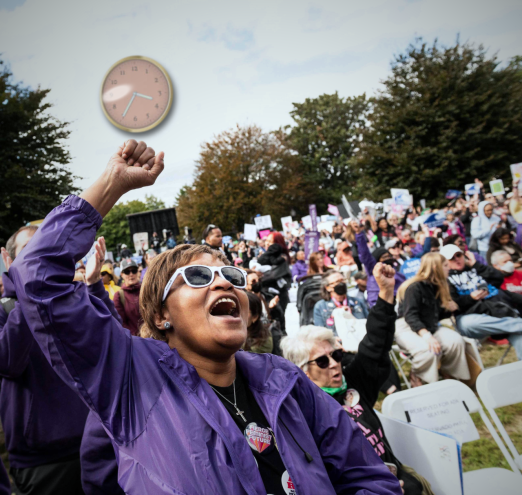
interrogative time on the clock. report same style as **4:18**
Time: **3:35**
